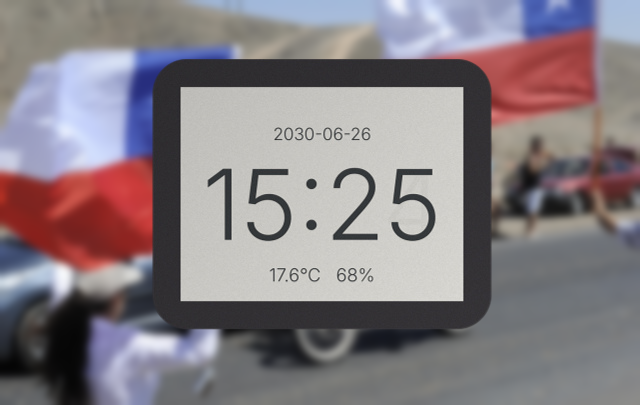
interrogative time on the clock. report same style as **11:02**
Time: **15:25**
